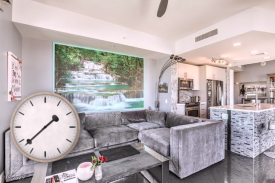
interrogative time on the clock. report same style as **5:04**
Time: **1:38**
